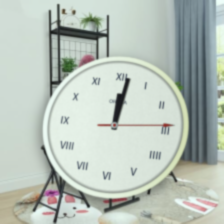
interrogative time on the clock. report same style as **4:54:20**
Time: **12:01:14**
